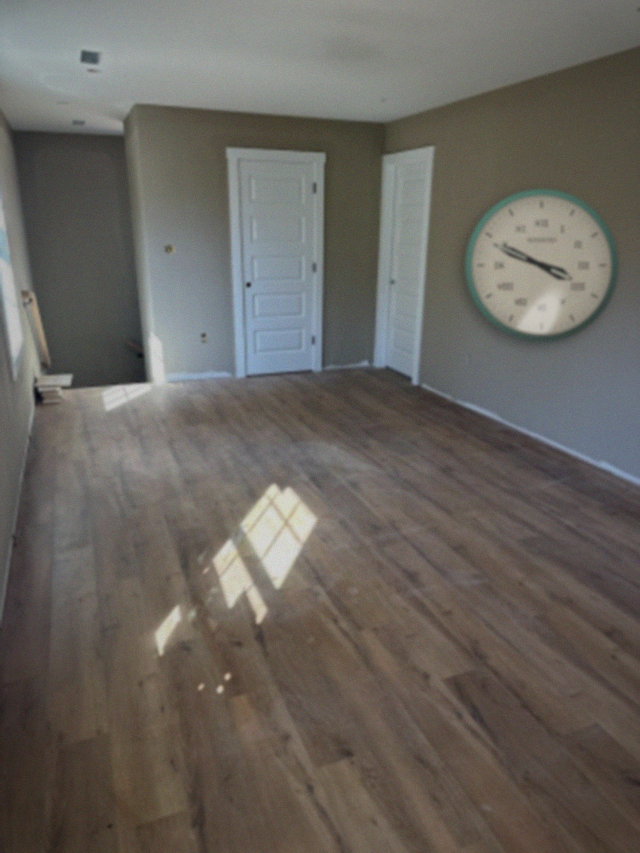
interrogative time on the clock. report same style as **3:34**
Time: **3:49**
